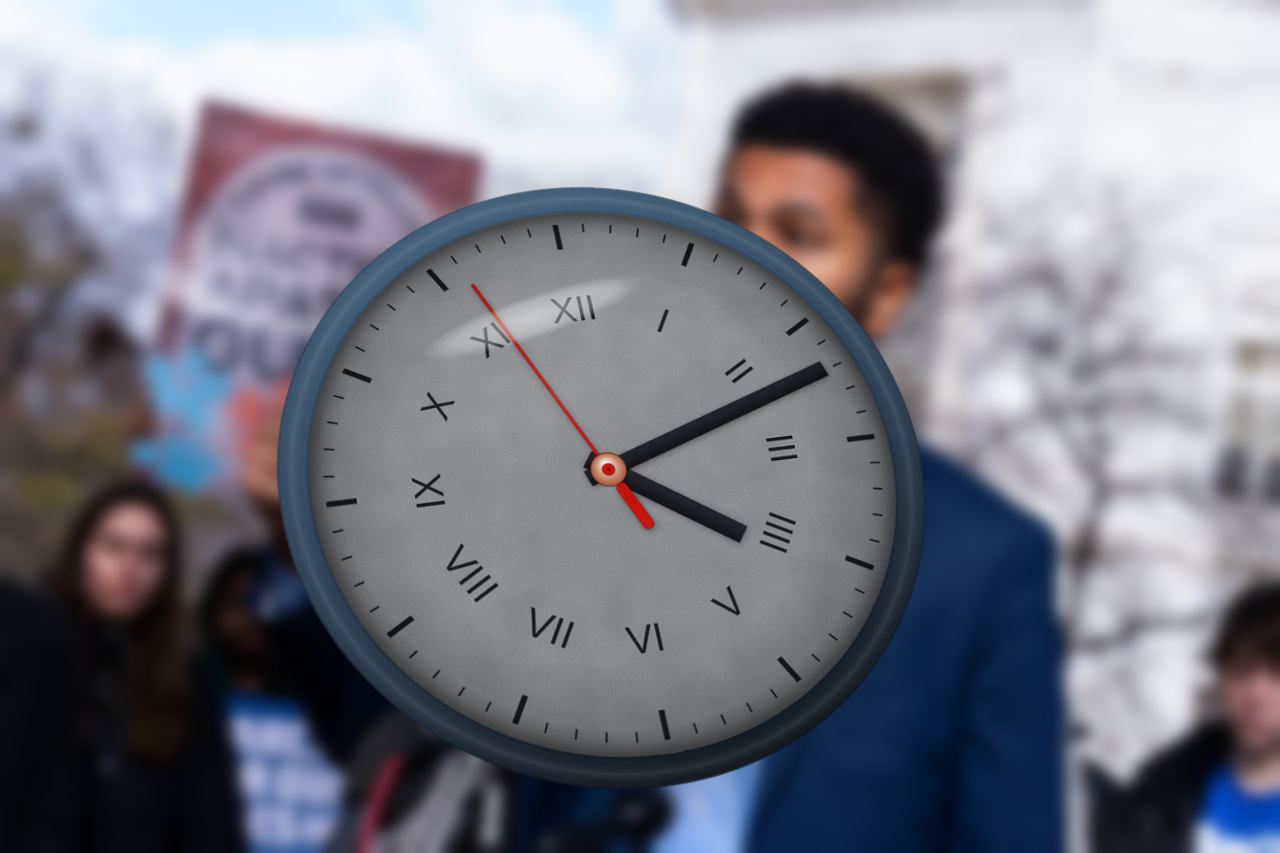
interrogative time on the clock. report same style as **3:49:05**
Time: **4:11:56**
